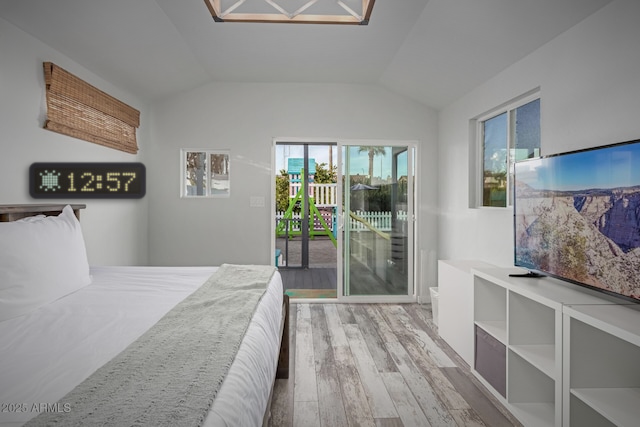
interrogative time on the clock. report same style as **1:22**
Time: **12:57**
